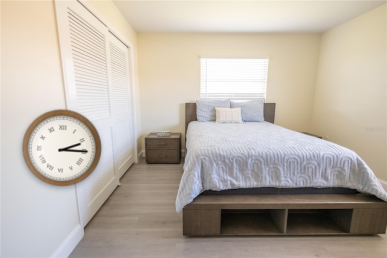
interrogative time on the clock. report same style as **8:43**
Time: **2:15**
